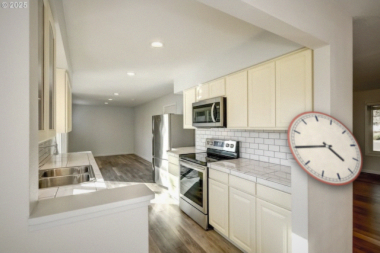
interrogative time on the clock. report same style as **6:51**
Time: **4:45**
